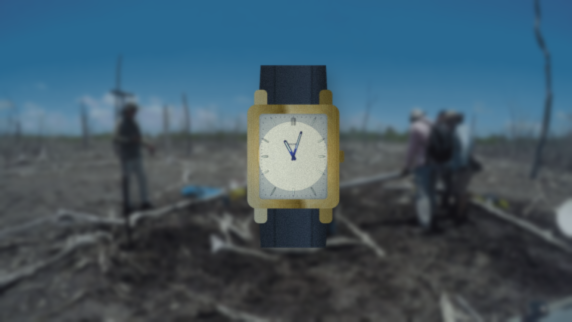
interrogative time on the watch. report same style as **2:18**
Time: **11:03**
